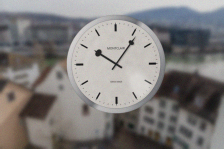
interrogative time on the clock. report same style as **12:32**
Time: **10:06**
